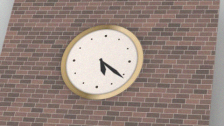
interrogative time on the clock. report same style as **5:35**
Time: **5:21**
